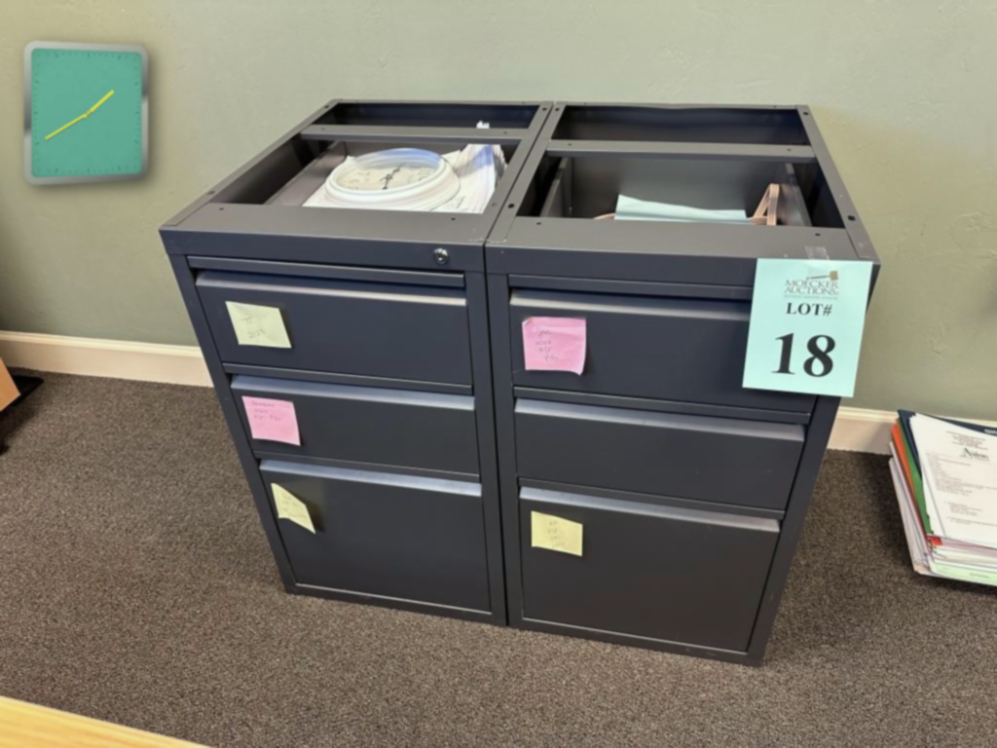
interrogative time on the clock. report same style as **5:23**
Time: **1:40**
